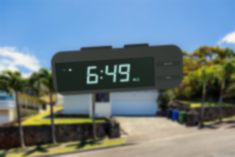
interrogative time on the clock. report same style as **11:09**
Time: **6:49**
